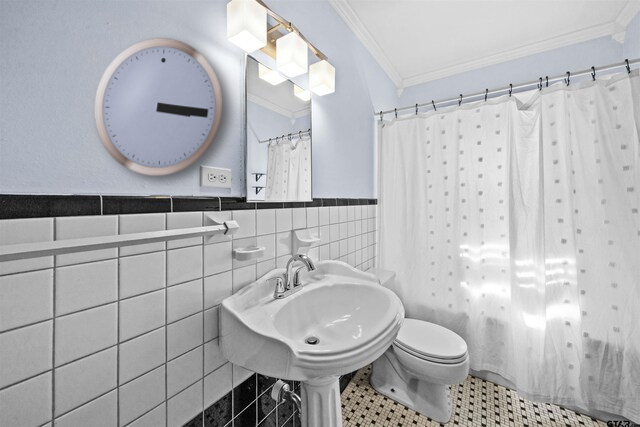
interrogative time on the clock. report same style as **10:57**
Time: **3:16**
